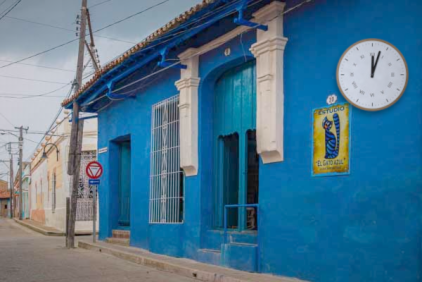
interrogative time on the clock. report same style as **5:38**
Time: **12:03**
